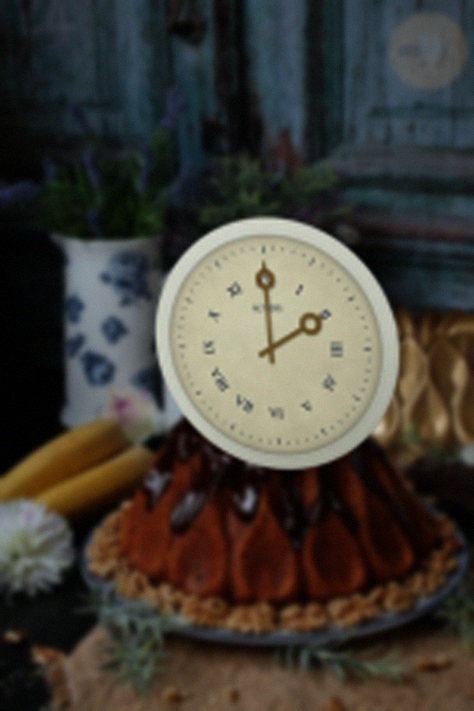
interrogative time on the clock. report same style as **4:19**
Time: **2:00**
